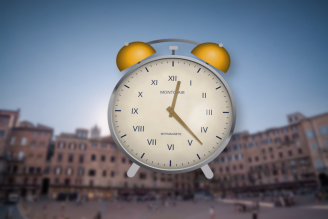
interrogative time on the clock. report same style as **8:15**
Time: **12:23**
